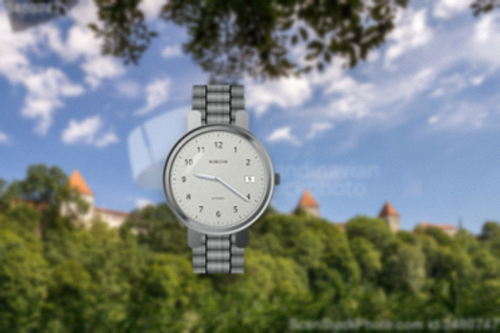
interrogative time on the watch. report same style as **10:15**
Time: **9:21**
